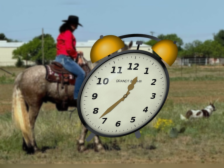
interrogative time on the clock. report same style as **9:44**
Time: **12:37**
